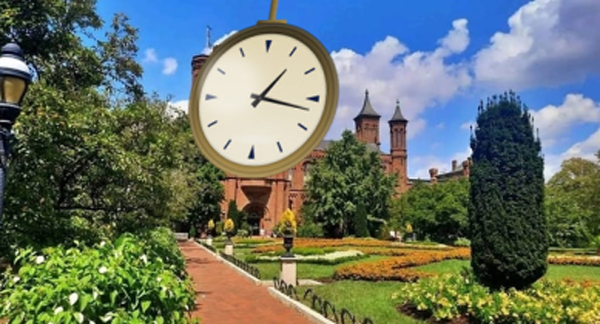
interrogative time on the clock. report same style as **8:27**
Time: **1:17**
